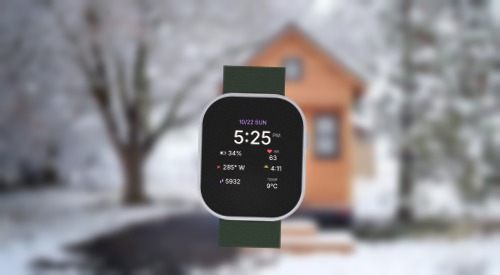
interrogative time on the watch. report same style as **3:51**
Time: **5:25**
